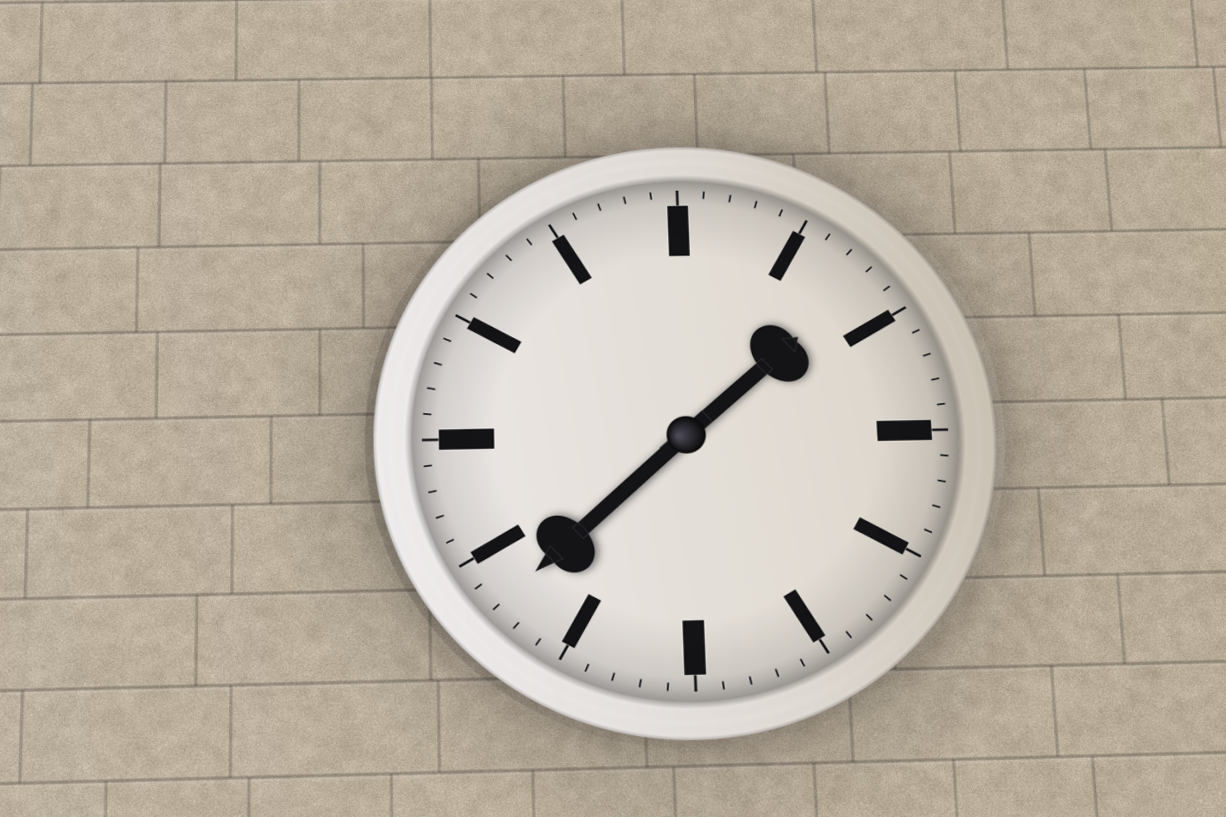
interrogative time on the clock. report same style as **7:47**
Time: **1:38**
